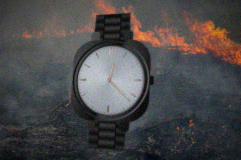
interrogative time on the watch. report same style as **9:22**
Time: **12:22**
